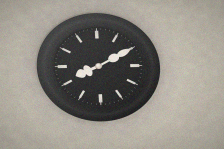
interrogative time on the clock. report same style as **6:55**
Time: **8:10**
